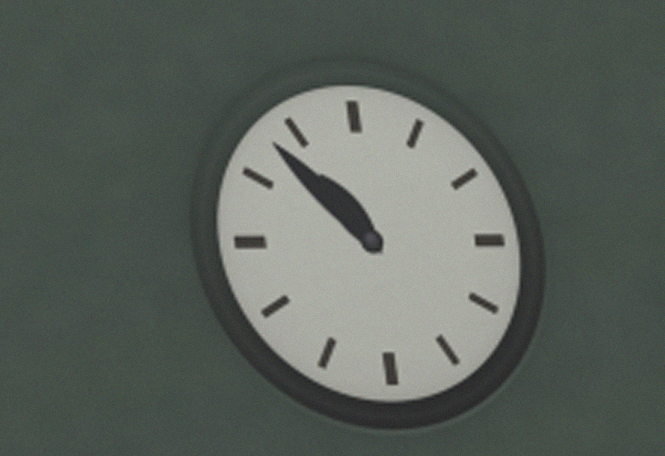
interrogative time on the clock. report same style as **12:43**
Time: **10:53**
